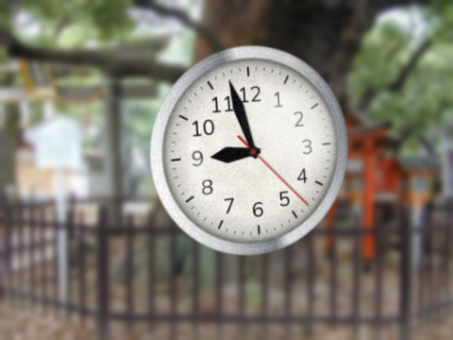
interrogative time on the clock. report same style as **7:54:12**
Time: **8:57:23**
